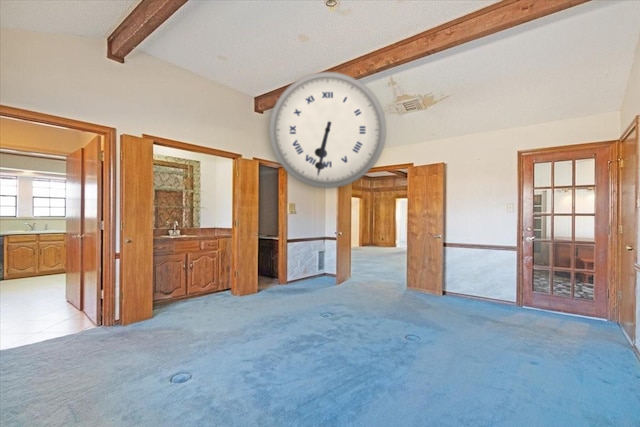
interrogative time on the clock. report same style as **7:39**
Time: **6:32**
